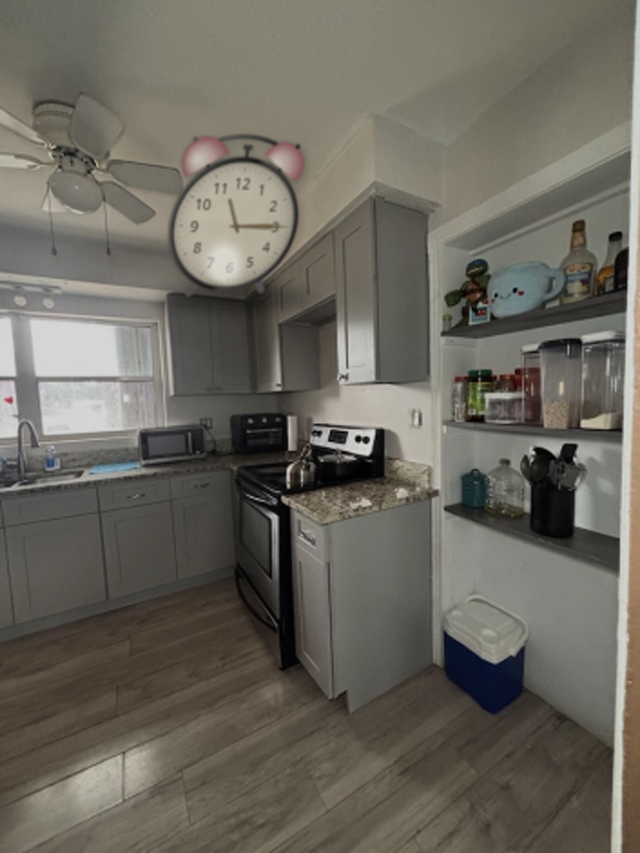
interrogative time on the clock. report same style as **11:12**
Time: **11:15**
